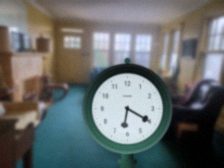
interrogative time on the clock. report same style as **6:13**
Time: **6:20**
